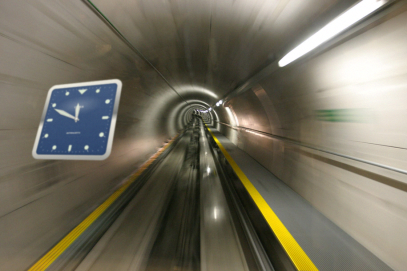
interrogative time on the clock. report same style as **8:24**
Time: **11:49**
